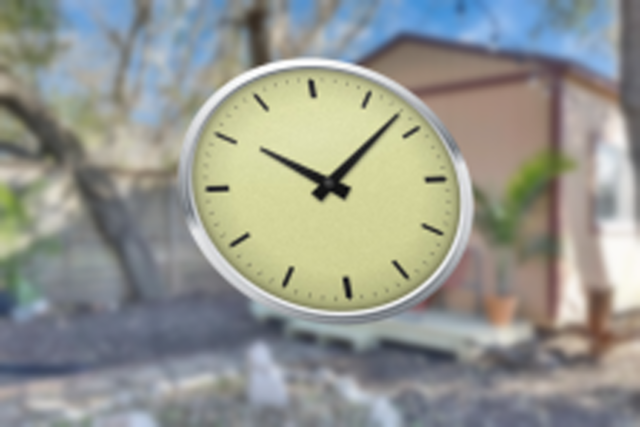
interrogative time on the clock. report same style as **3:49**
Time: **10:08**
